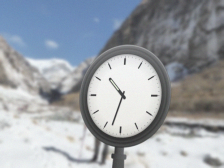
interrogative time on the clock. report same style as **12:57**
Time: **10:33**
